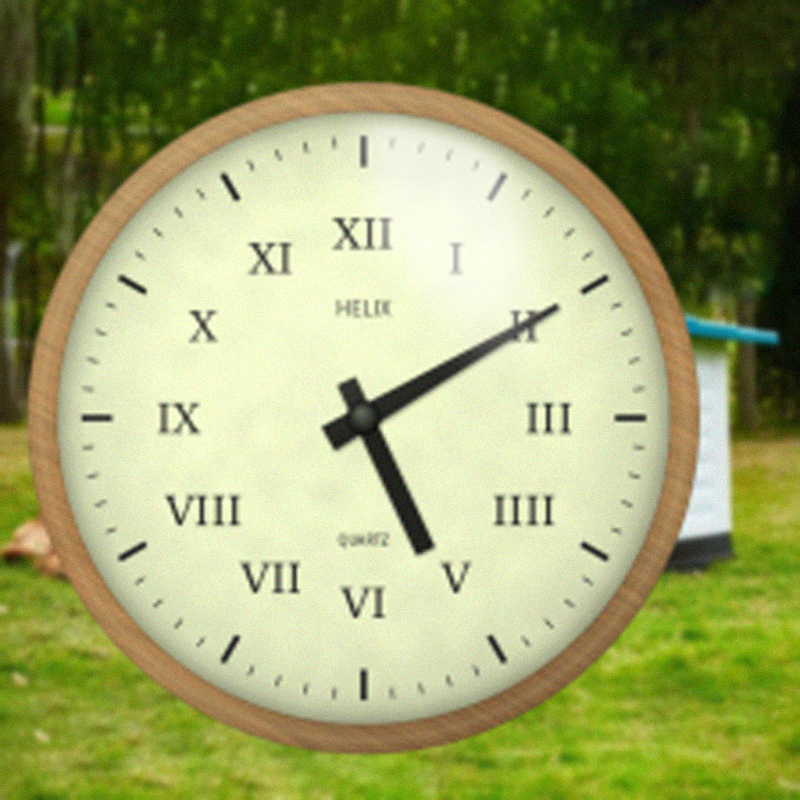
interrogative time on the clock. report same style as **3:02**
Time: **5:10**
